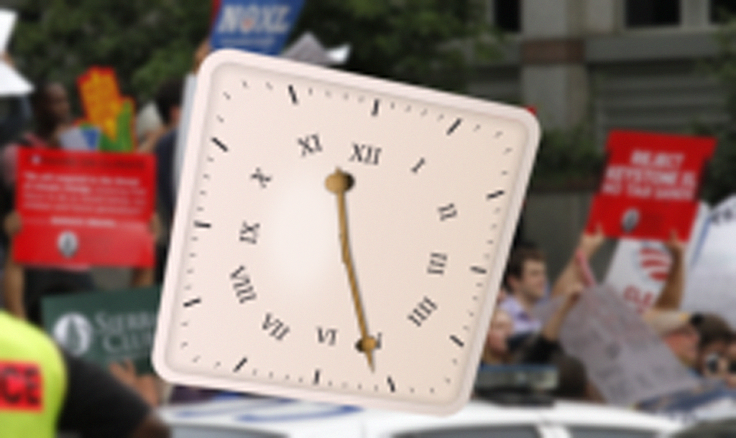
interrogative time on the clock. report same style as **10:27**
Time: **11:26**
